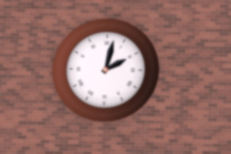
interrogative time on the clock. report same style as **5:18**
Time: **2:02**
